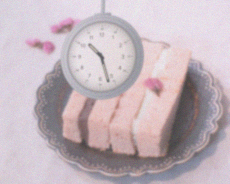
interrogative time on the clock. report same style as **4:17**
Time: **10:27**
